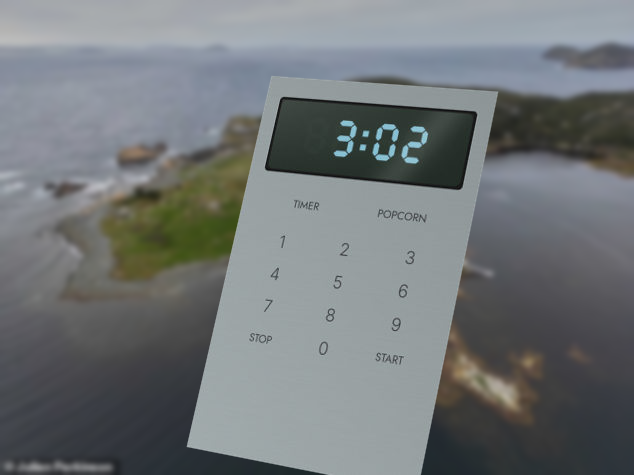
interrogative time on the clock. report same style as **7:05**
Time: **3:02**
